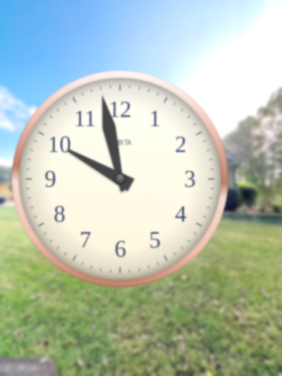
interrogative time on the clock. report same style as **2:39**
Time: **9:58**
